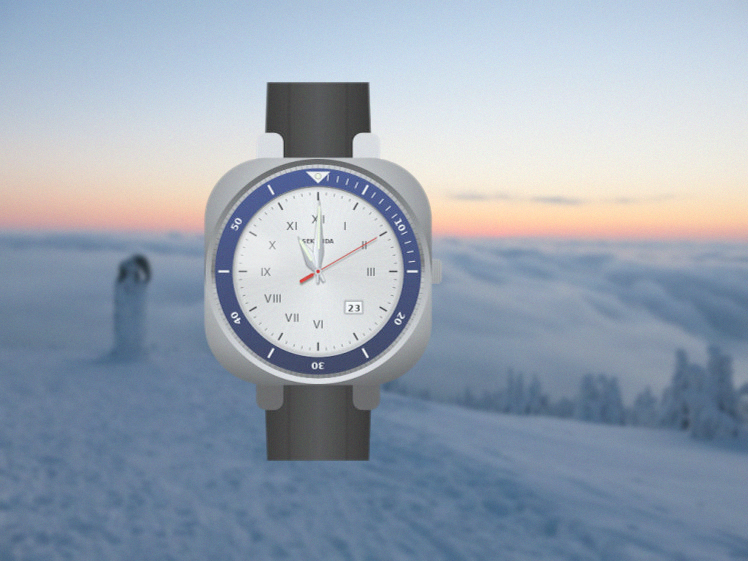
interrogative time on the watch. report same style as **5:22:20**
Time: **11:00:10**
